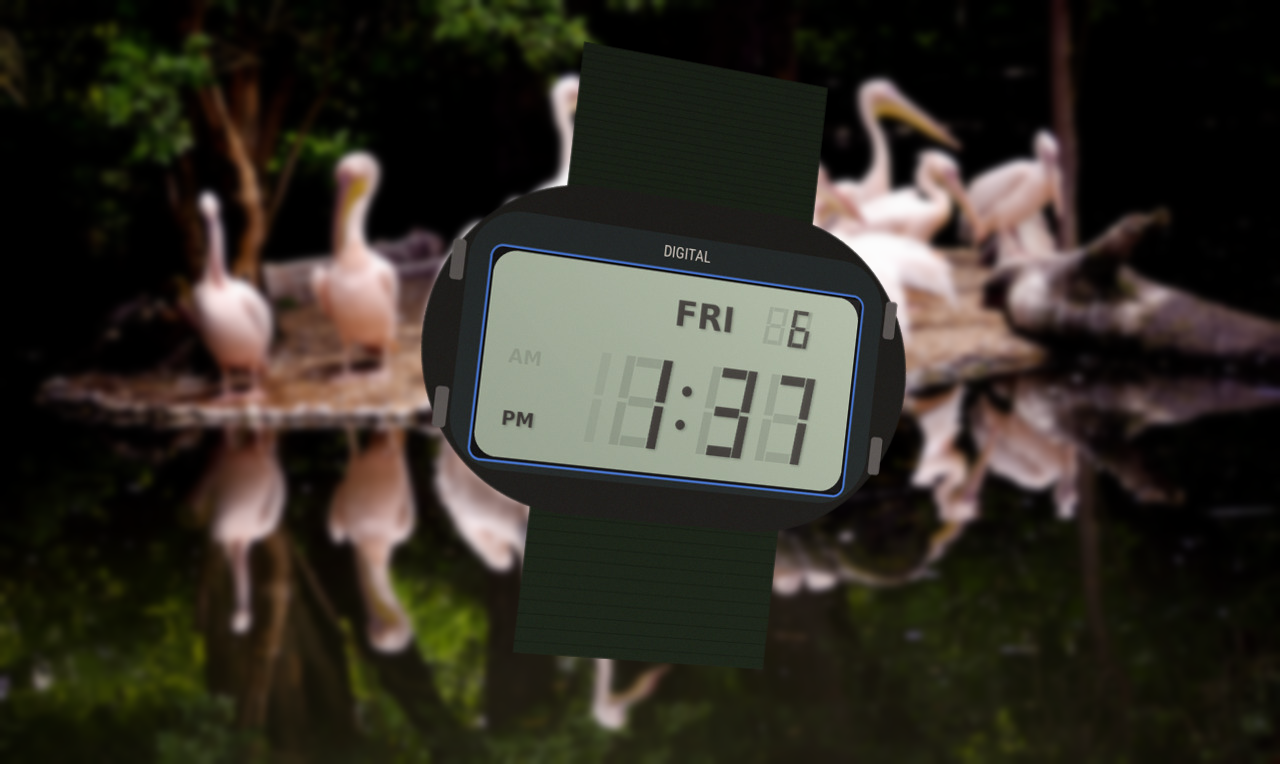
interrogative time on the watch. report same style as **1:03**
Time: **1:37**
